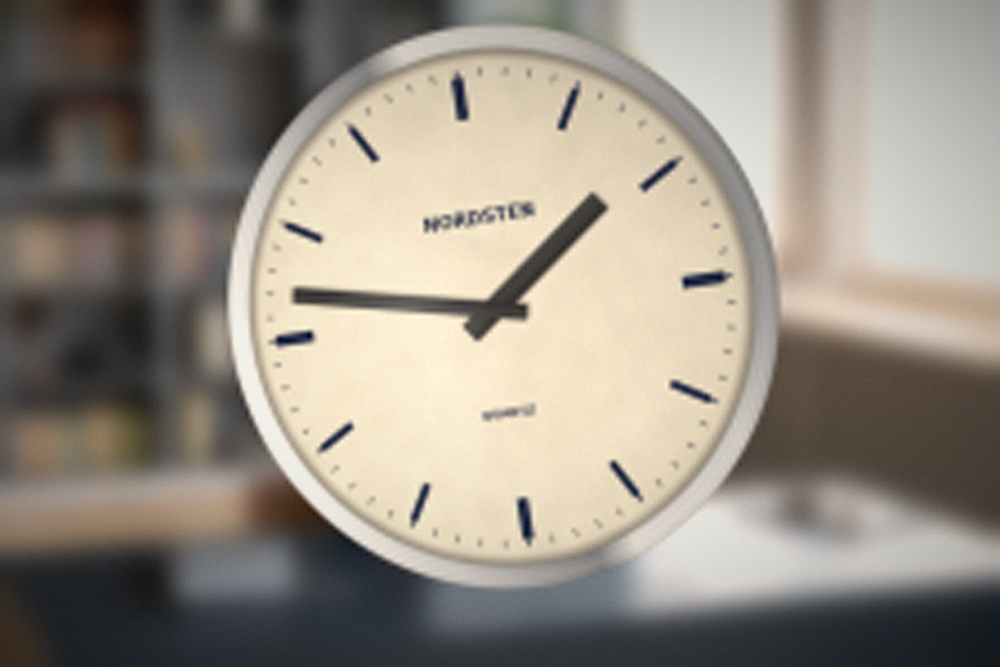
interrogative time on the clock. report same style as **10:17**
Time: **1:47**
